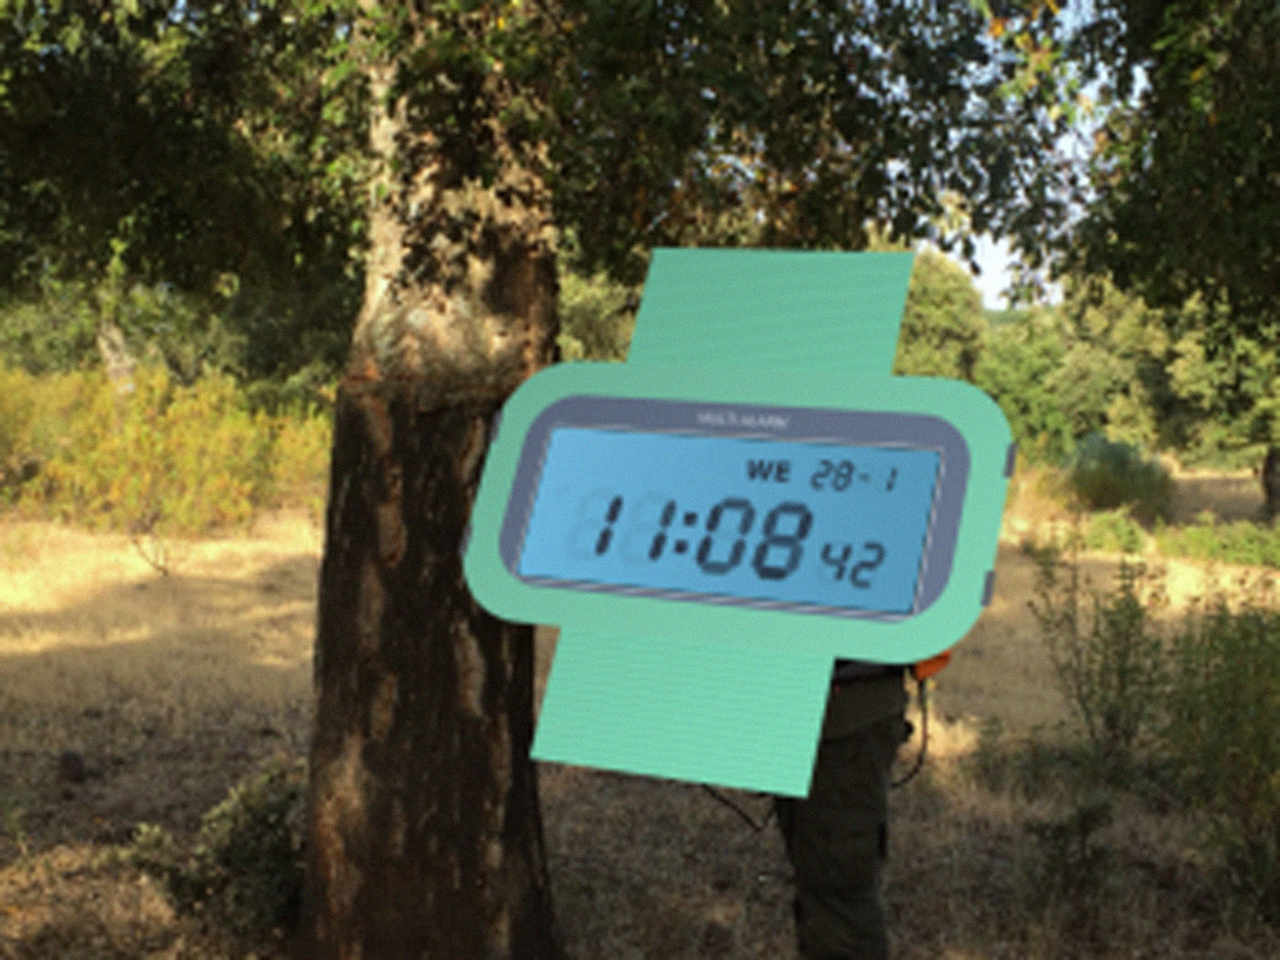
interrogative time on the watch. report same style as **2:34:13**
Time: **11:08:42**
